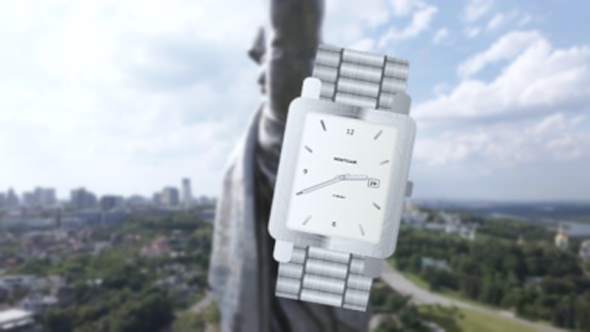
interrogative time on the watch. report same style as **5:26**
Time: **2:40**
